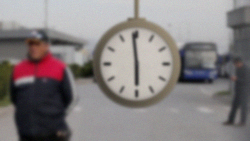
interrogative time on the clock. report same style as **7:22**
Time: **5:59**
